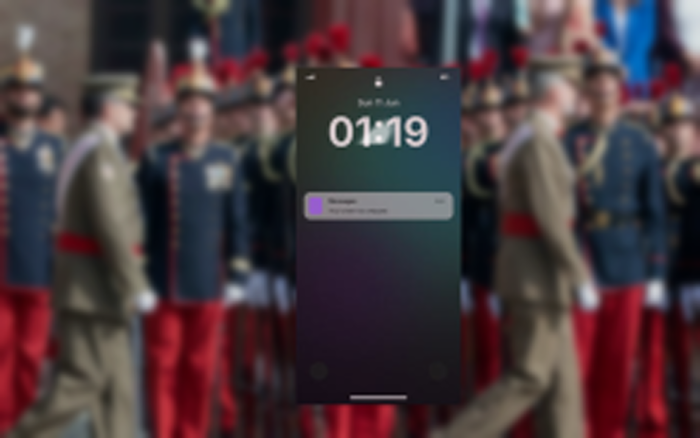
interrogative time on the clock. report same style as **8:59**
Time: **1:19**
